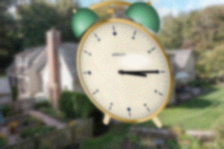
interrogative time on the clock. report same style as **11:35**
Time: **3:15**
